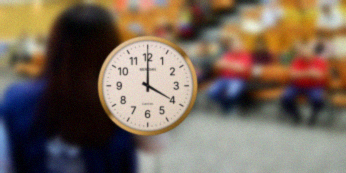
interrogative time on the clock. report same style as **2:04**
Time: **4:00**
